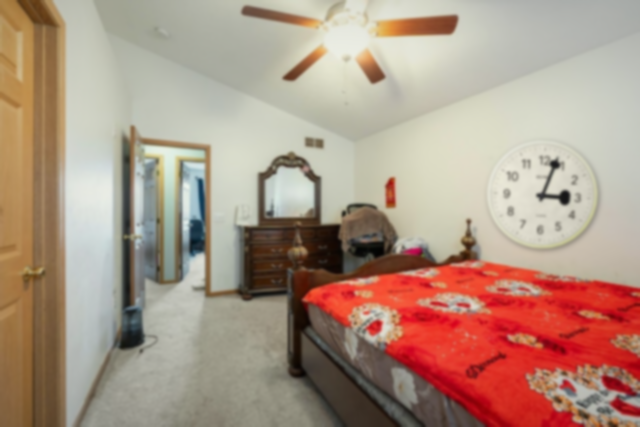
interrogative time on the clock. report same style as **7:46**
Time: **3:03**
